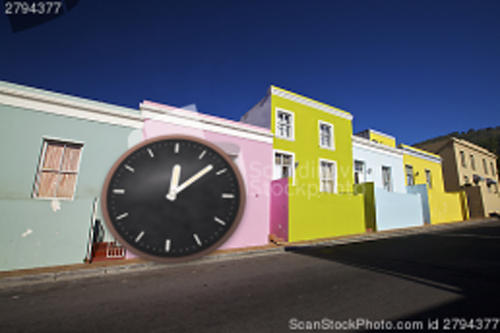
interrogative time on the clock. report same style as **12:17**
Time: **12:08**
